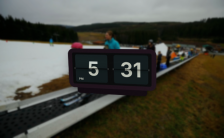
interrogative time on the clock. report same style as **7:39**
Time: **5:31**
